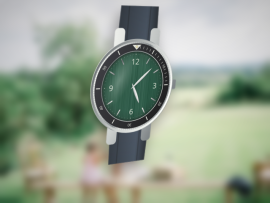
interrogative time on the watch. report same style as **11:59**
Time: **5:08**
